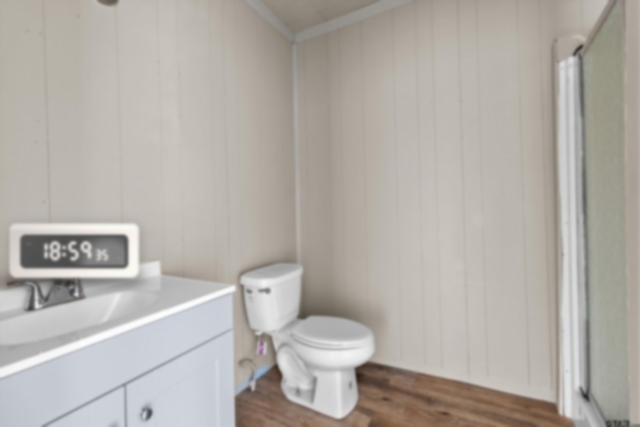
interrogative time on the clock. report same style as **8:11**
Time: **18:59**
